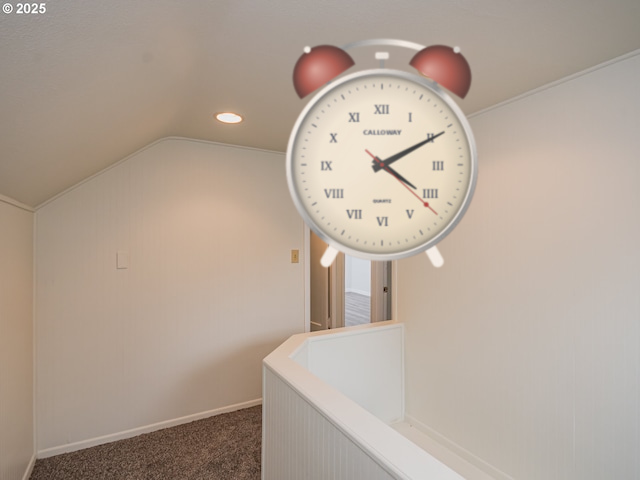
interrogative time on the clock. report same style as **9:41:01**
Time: **4:10:22**
